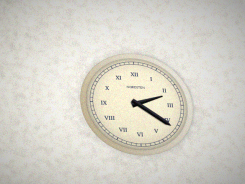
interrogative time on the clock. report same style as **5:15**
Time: **2:21**
